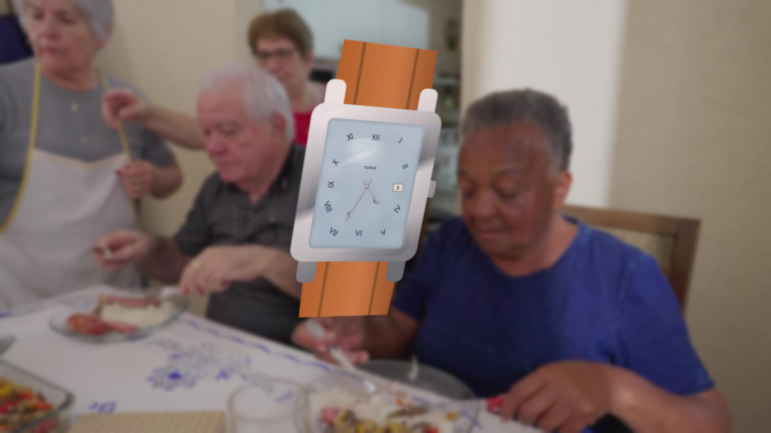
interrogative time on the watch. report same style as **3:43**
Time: **4:34**
